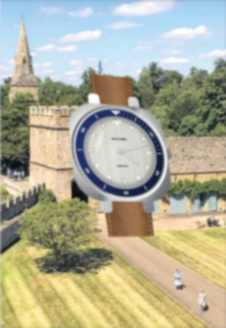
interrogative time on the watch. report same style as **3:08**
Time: **4:12**
